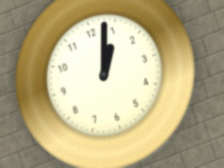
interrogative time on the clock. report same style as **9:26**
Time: **1:03**
